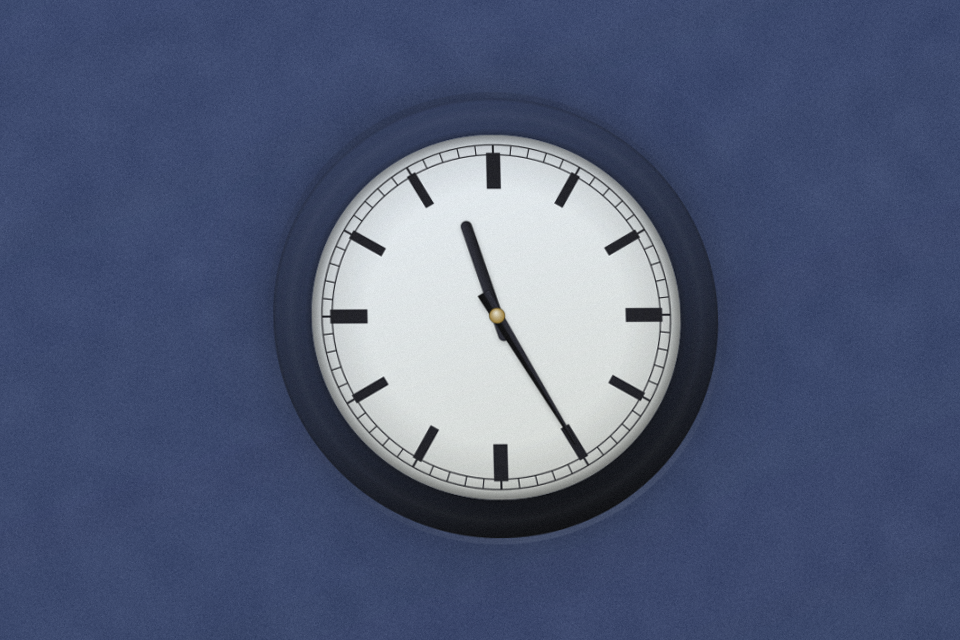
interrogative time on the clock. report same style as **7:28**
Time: **11:25**
